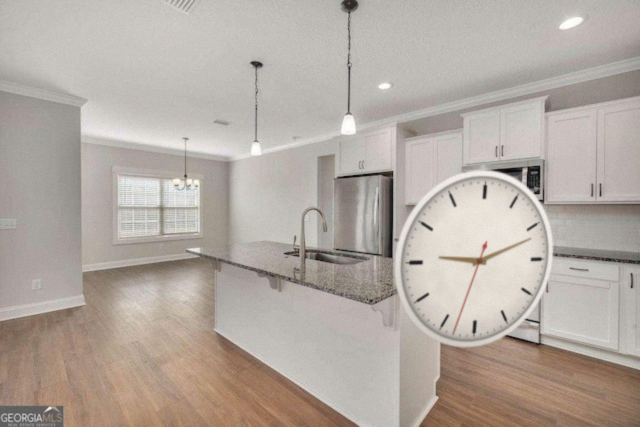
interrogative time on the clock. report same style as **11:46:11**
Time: **9:11:33**
